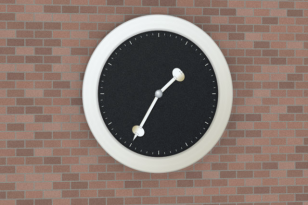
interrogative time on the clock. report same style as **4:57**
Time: **1:35**
